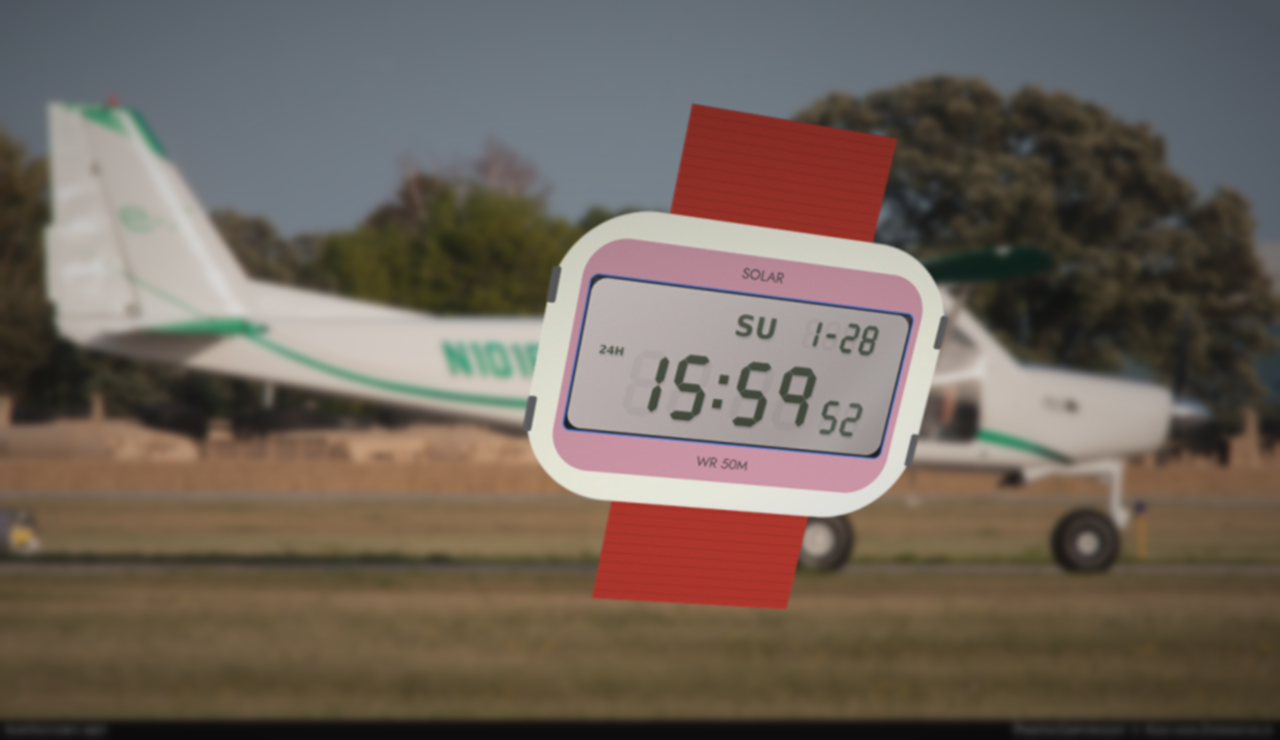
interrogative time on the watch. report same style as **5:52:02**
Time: **15:59:52**
